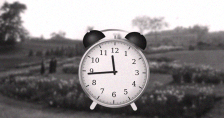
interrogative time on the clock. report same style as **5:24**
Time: **11:44**
